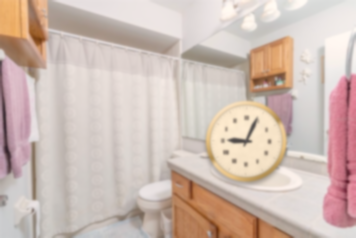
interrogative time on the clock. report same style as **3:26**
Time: **9:04**
